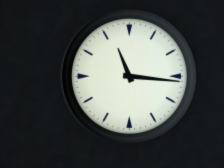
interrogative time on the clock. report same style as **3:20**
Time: **11:16**
